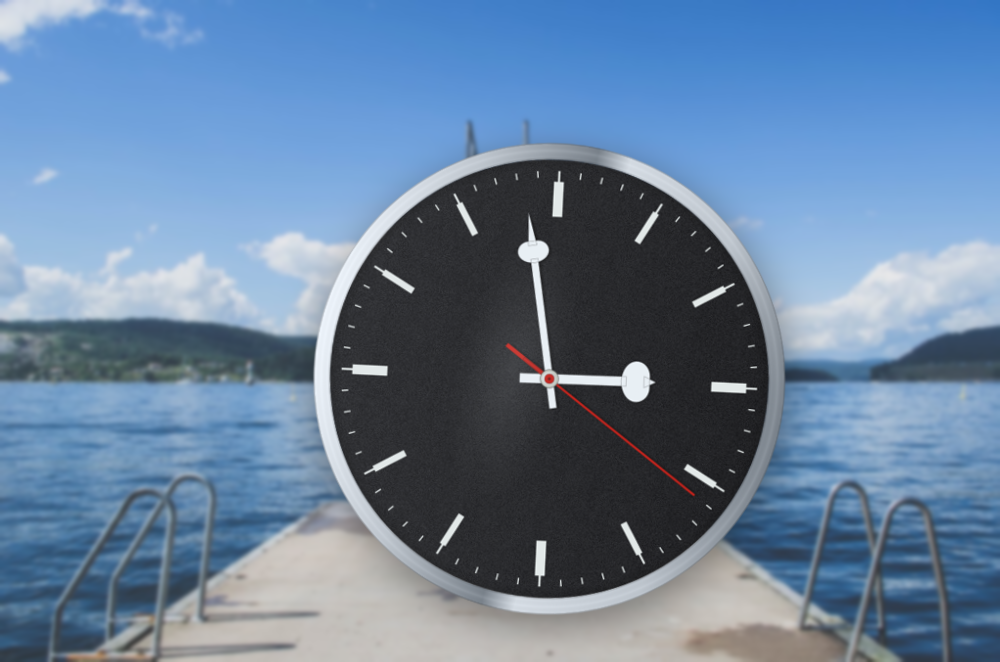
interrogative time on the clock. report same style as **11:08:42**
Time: **2:58:21**
